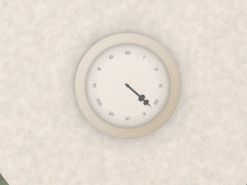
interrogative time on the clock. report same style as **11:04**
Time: **4:22**
